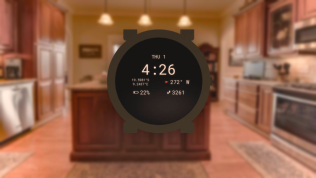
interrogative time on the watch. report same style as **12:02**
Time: **4:26**
